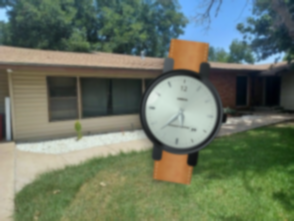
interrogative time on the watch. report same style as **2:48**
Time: **5:37**
